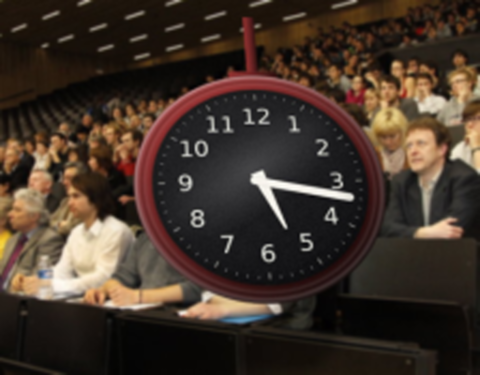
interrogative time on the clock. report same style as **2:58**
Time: **5:17**
